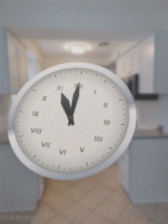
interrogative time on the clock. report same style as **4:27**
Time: **11:00**
